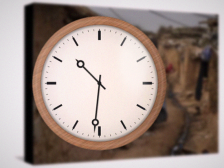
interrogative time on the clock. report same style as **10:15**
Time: **10:31**
